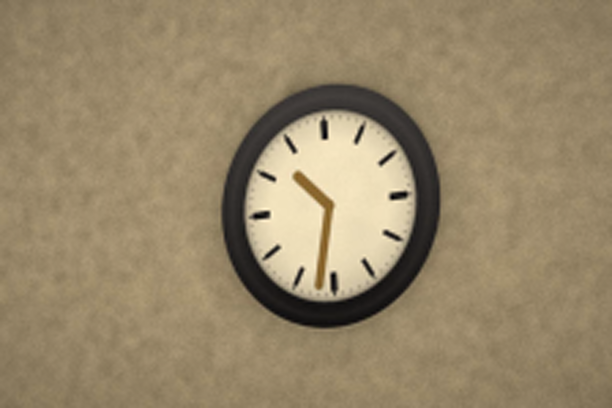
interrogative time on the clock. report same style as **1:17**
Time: **10:32**
